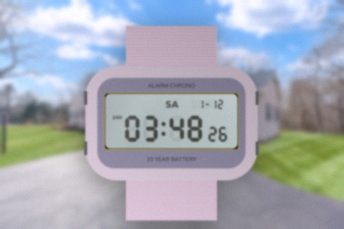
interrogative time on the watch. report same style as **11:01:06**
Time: **3:48:26**
